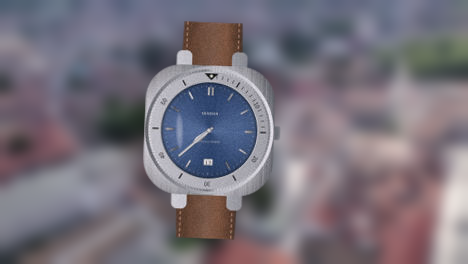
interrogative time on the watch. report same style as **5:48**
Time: **7:38**
